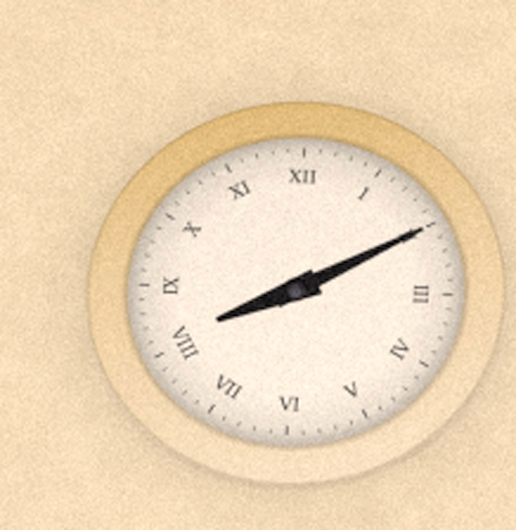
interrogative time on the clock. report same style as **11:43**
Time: **8:10**
